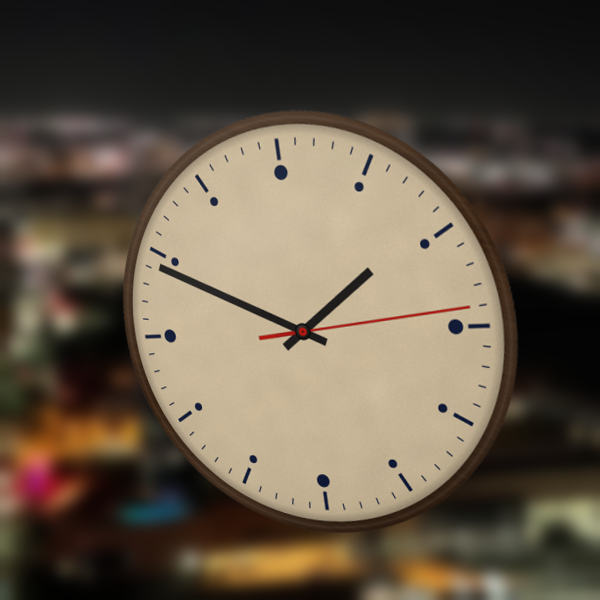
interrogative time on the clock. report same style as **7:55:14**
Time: **1:49:14**
